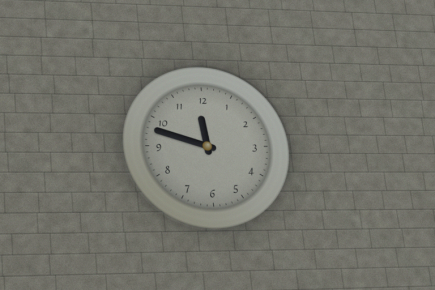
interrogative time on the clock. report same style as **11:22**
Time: **11:48**
